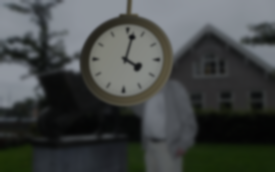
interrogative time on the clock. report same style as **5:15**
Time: **4:02**
